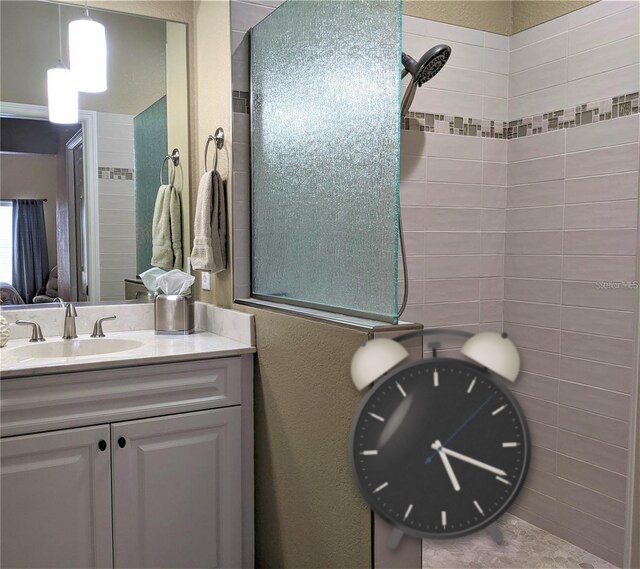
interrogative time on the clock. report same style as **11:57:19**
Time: **5:19:08**
